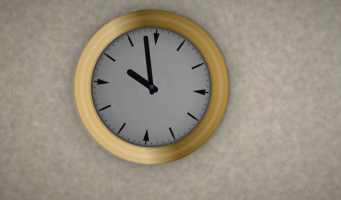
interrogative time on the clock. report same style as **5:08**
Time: **9:58**
